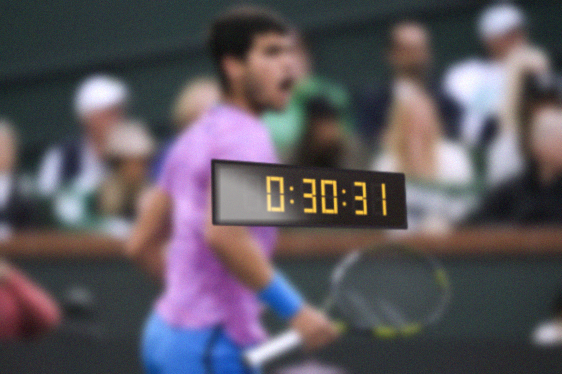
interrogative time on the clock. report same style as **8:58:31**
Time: **0:30:31**
